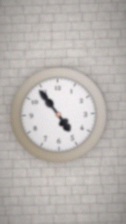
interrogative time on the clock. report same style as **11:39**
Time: **4:54**
